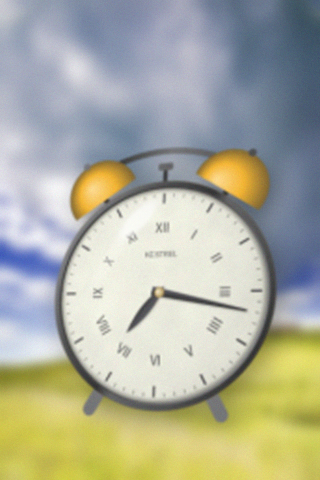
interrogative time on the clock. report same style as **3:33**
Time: **7:17**
